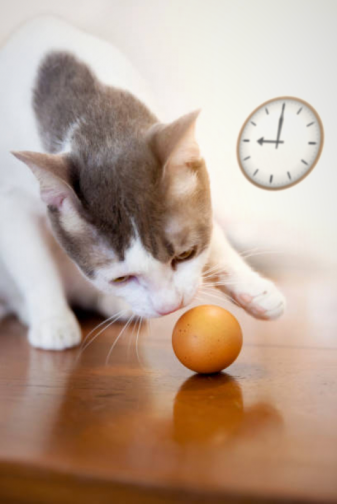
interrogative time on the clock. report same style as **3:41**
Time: **9:00**
